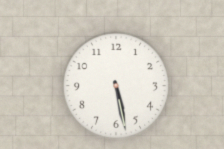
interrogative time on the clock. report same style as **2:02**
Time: **5:28**
